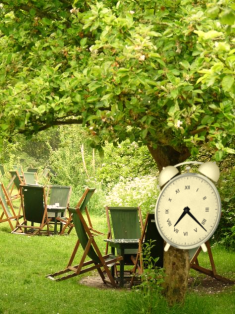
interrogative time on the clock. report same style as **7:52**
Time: **7:22**
